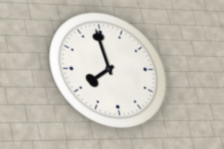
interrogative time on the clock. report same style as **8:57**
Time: **7:59**
